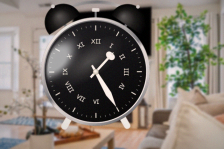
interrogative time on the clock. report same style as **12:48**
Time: **1:25**
